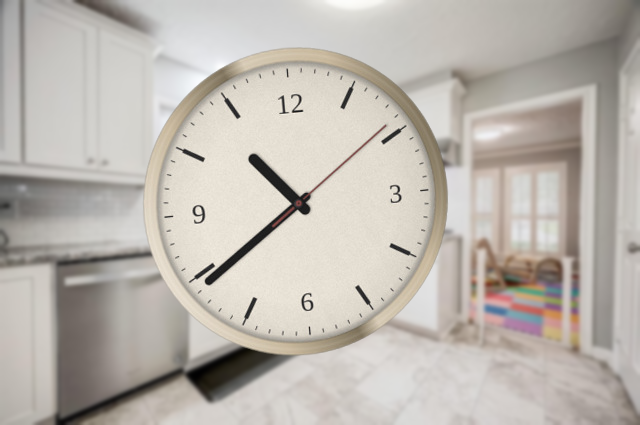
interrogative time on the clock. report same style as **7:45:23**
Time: **10:39:09**
